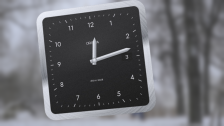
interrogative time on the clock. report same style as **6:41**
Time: **12:13**
